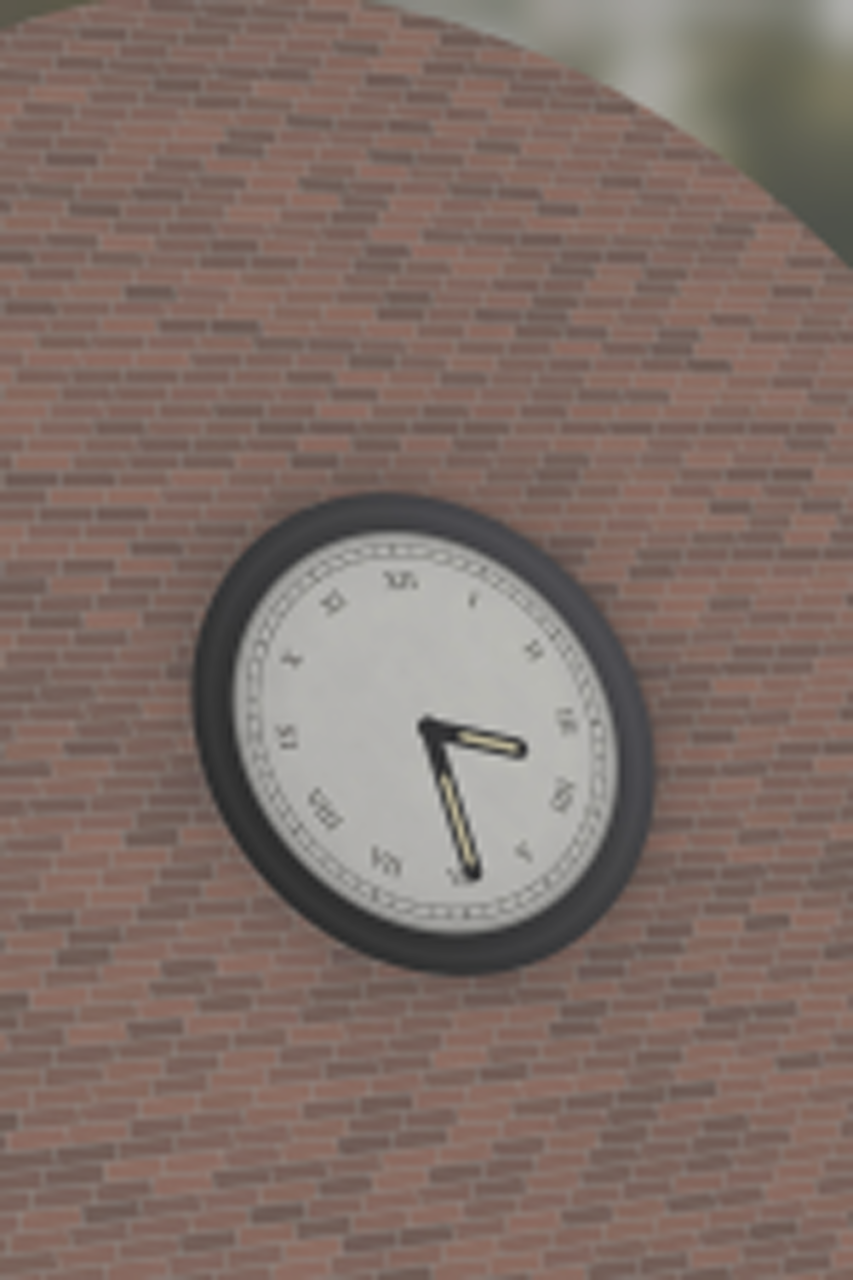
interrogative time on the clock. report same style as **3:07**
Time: **3:29**
